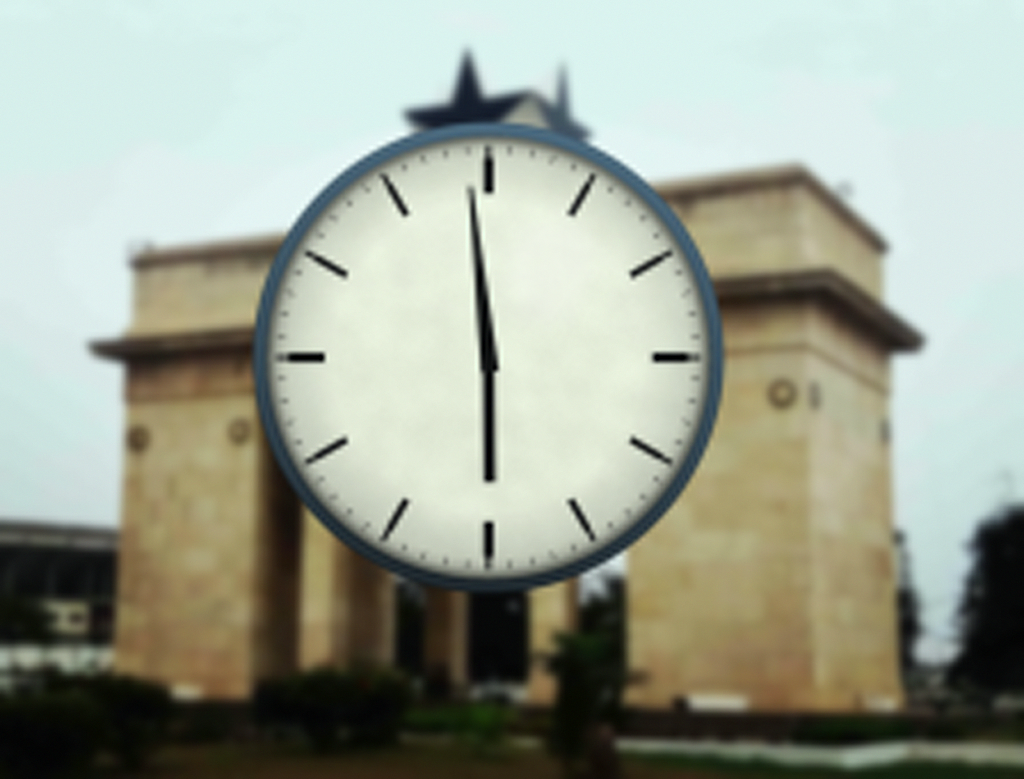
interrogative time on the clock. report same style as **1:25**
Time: **5:59**
